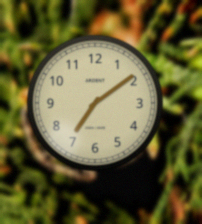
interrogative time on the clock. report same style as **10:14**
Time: **7:09**
